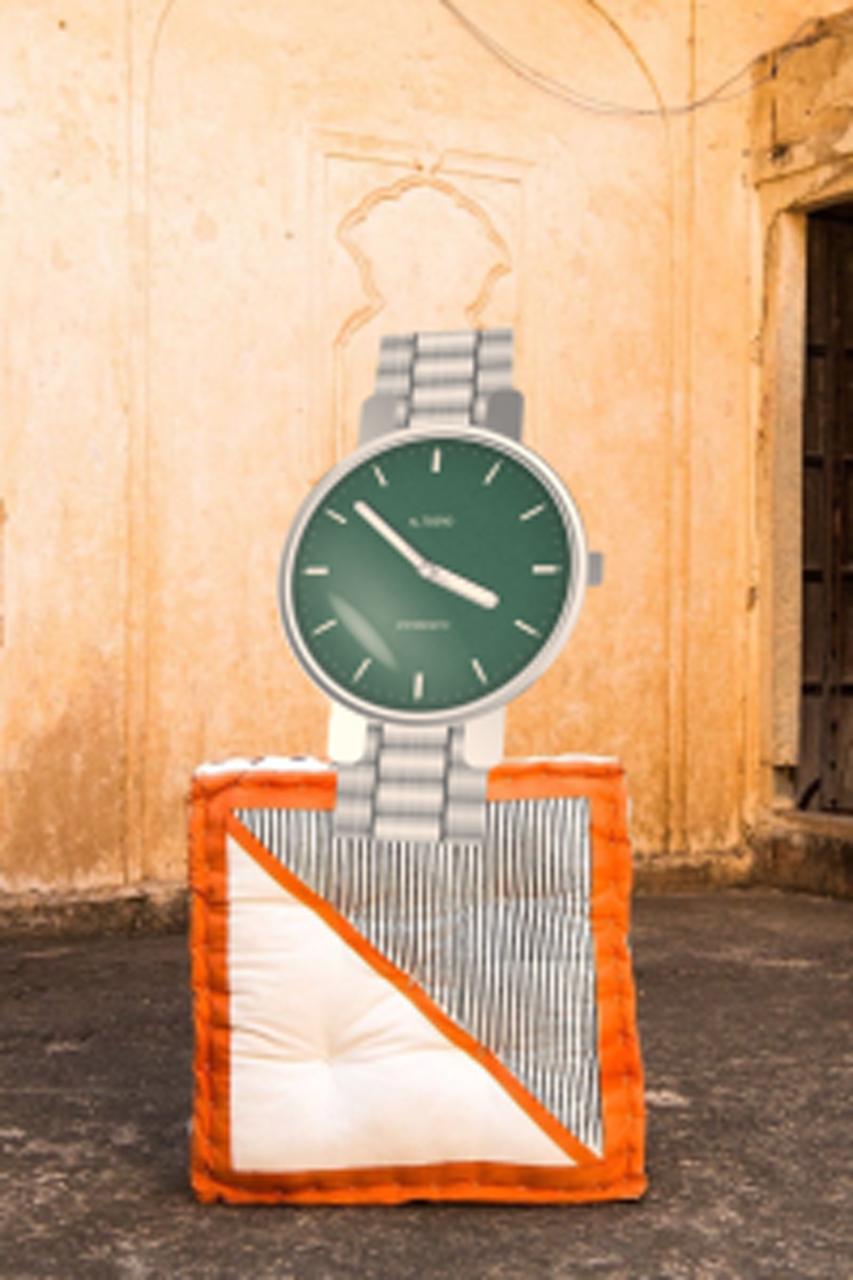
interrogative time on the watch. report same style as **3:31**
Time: **3:52**
